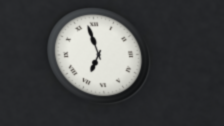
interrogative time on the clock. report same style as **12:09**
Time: **6:58**
